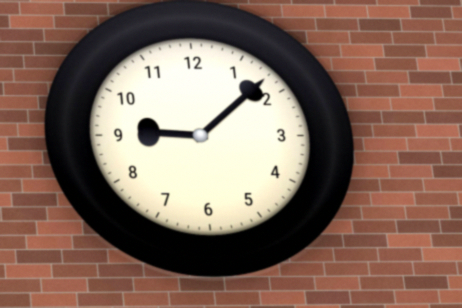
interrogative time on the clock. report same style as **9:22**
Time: **9:08**
